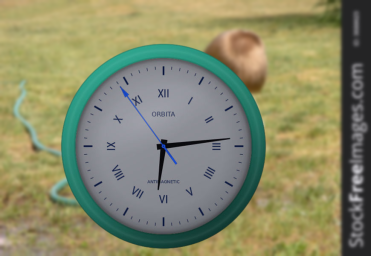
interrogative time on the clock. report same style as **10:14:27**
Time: **6:13:54**
